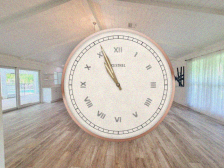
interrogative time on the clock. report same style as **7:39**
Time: **10:56**
